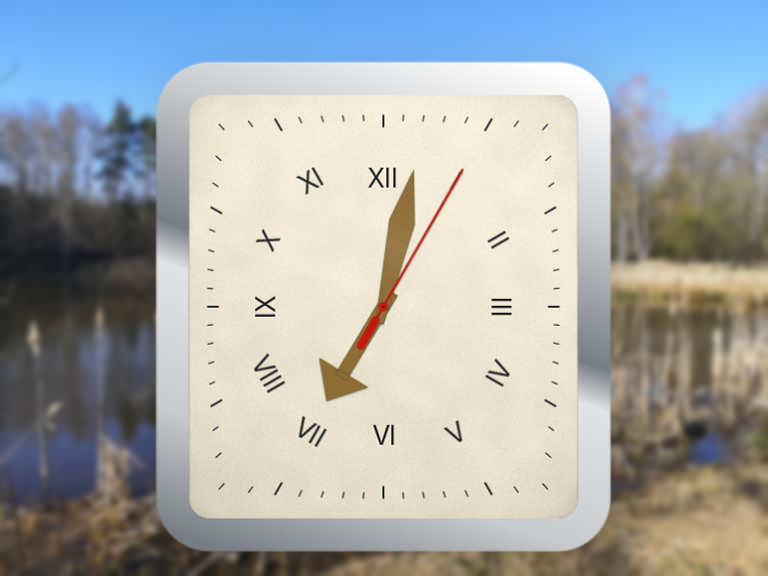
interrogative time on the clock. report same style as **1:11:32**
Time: **7:02:05**
